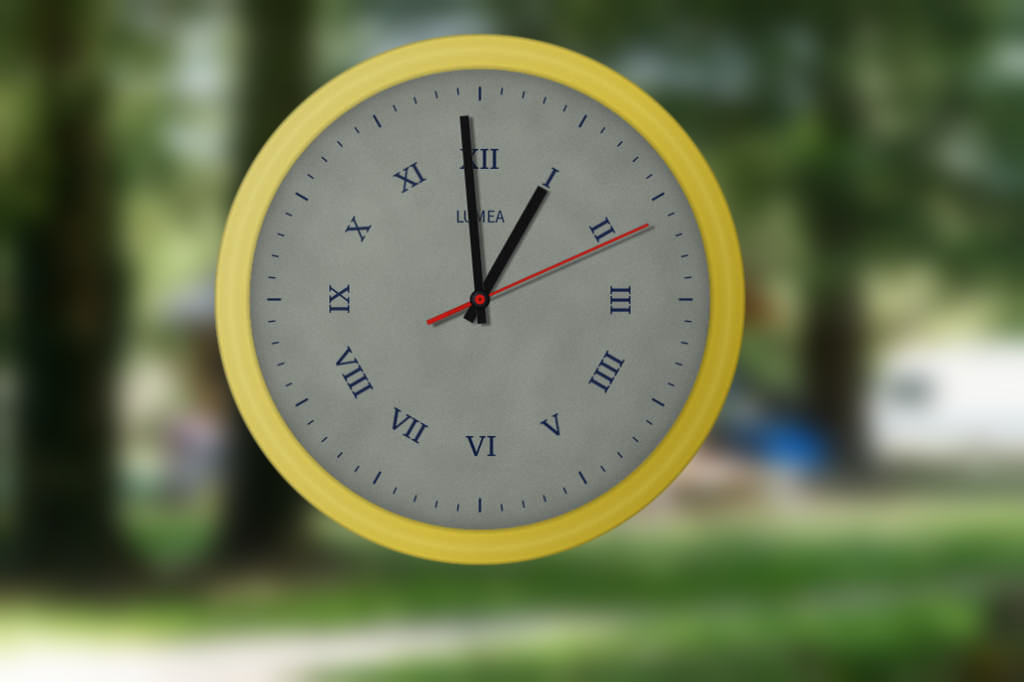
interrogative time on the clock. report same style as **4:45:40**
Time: **12:59:11**
